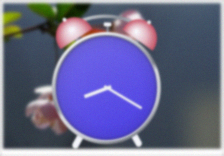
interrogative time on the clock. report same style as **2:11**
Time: **8:20**
